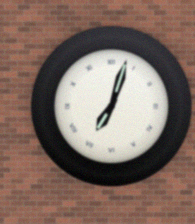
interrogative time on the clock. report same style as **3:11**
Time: **7:03**
